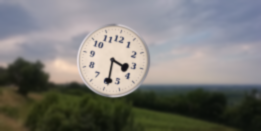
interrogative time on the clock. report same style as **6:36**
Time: **3:29**
